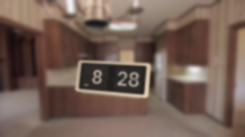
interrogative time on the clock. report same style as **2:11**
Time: **8:28**
